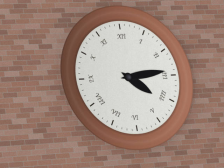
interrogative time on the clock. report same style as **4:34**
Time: **4:14**
